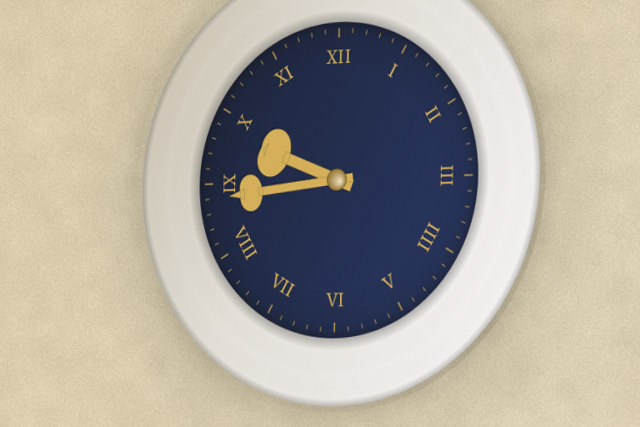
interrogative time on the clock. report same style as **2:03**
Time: **9:44**
